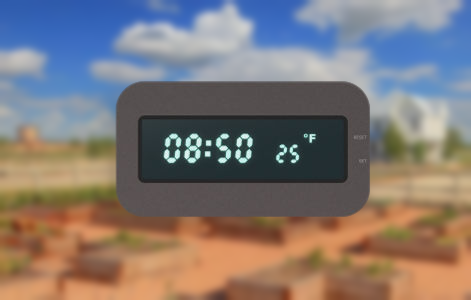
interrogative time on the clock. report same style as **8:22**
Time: **8:50**
